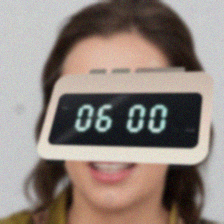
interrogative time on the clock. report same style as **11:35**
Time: **6:00**
